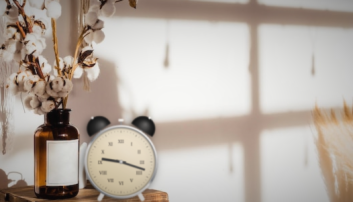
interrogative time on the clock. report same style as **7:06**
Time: **9:18**
